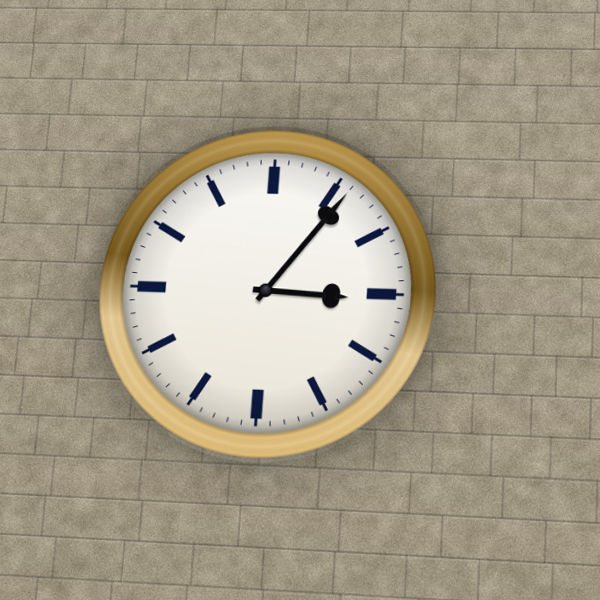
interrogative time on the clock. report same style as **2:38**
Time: **3:06**
